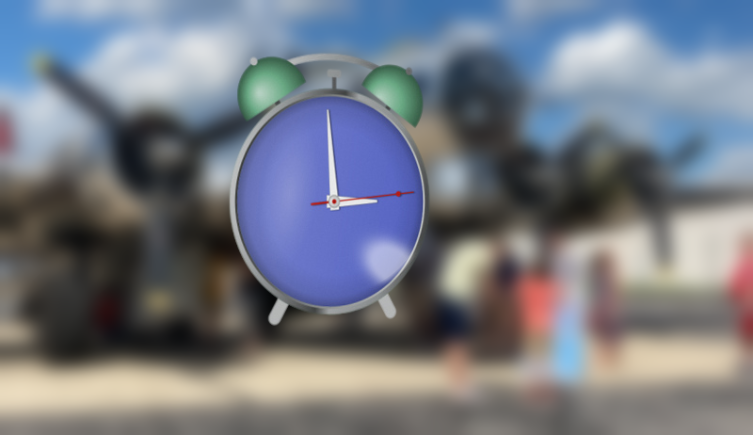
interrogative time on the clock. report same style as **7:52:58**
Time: **2:59:14**
